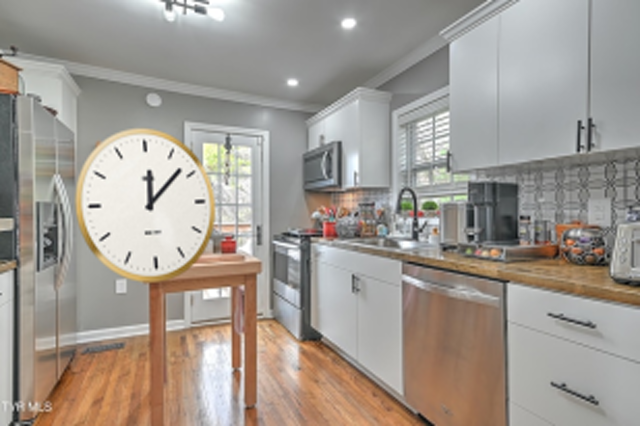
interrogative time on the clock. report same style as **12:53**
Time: **12:08**
